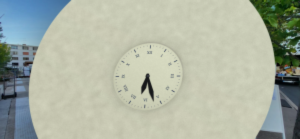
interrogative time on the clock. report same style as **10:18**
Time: **6:27**
